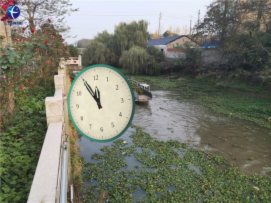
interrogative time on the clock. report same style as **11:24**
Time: **11:55**
